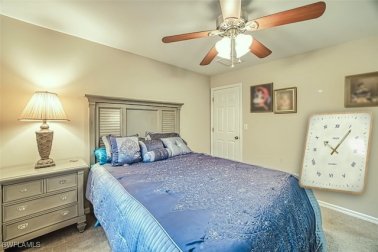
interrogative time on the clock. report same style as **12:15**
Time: **10:06**
